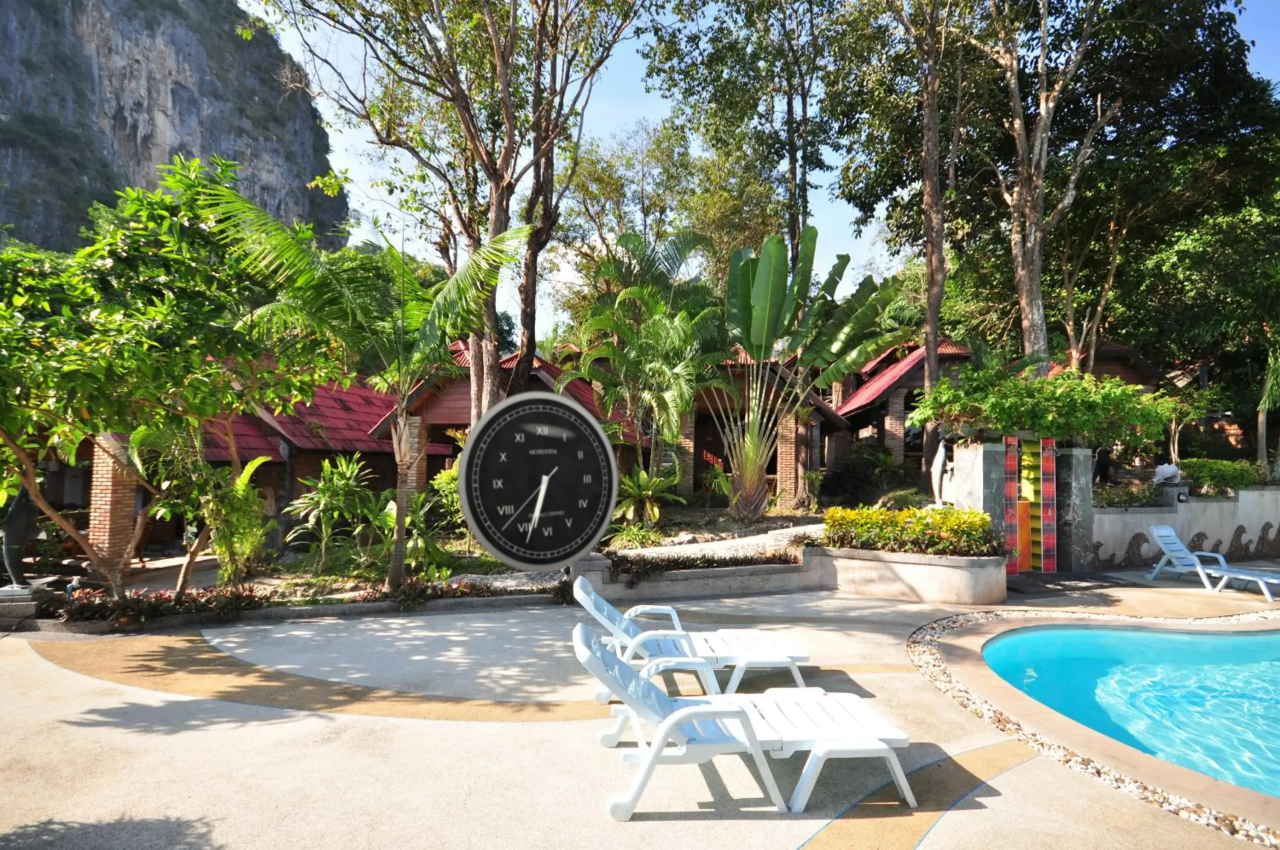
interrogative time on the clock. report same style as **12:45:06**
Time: **6:33:38**
